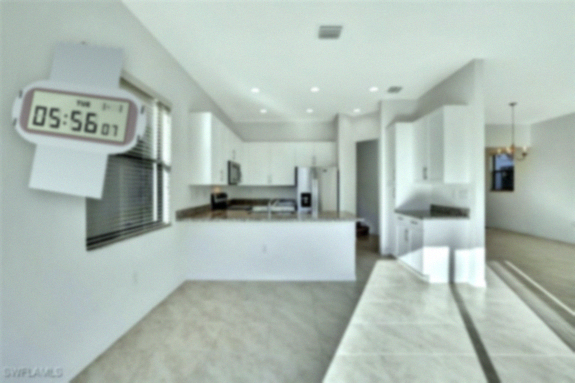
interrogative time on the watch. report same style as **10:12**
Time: **5:56**
